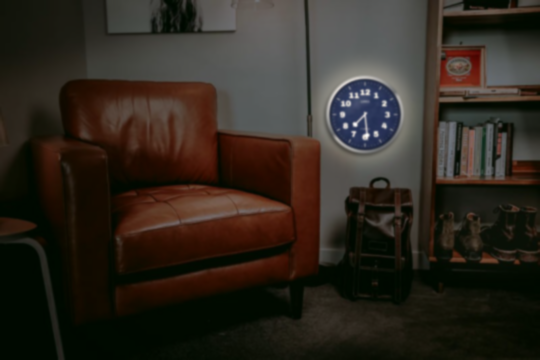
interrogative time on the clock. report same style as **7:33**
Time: **7:29**
